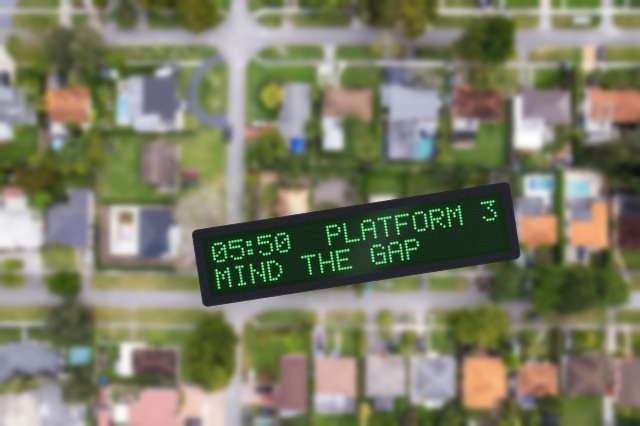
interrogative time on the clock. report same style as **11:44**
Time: **5:50**
